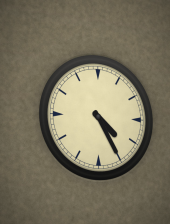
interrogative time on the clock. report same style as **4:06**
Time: **4:25**
